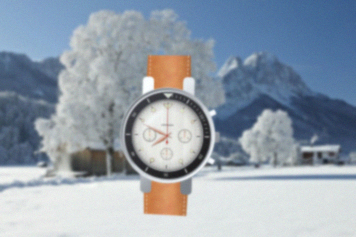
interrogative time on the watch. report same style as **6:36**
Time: **7:49**
